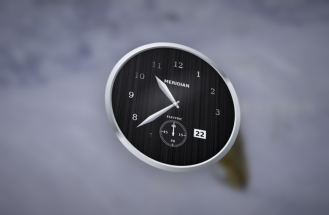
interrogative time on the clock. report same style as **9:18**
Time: **10:38**
